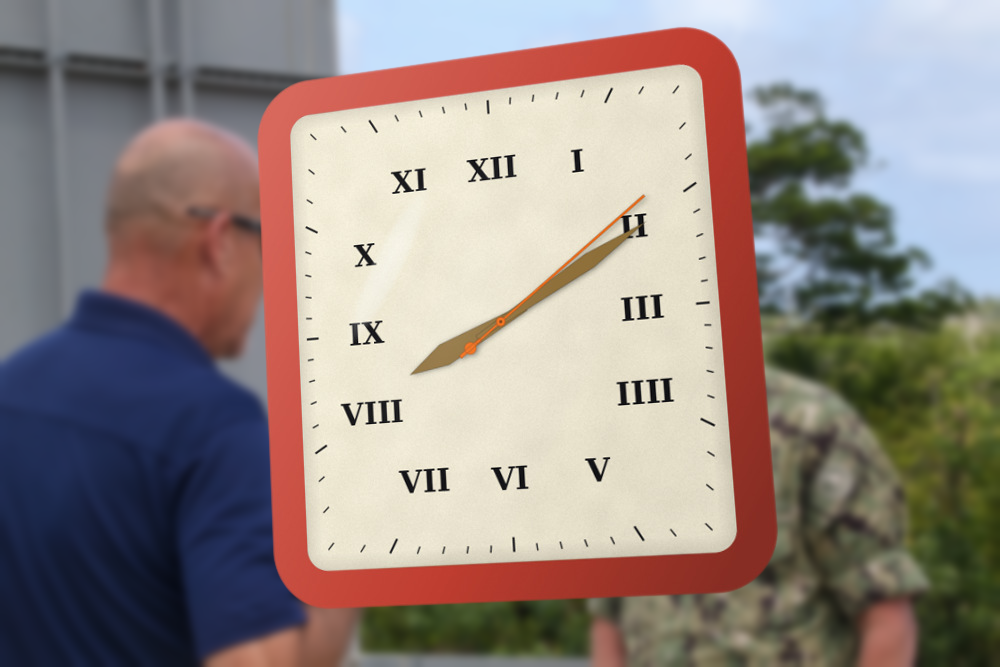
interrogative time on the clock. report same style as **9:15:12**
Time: **8:10:09**
